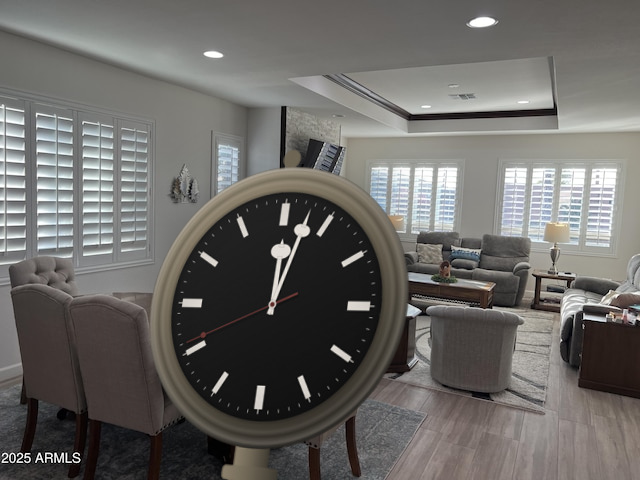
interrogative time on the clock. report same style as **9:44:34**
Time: **12:02:41**
